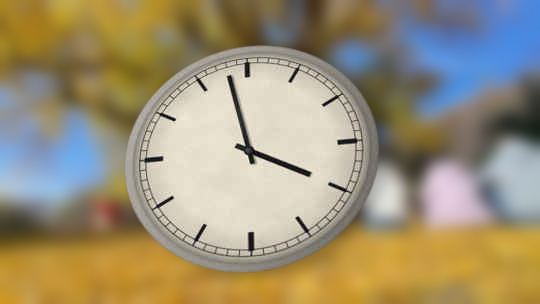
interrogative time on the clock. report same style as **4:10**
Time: **3:58**
